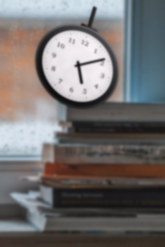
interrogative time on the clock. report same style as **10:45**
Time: **5:09**
